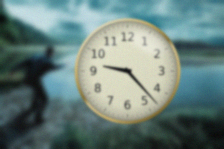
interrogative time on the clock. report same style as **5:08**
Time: **9:23**
